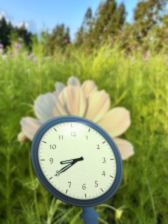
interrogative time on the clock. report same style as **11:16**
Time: **8:40**
